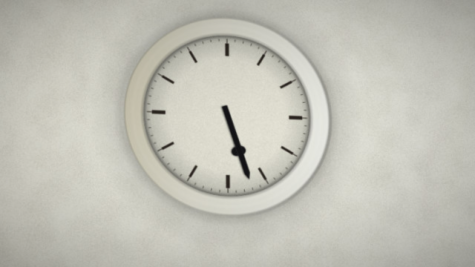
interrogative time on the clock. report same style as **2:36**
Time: **5:27**
